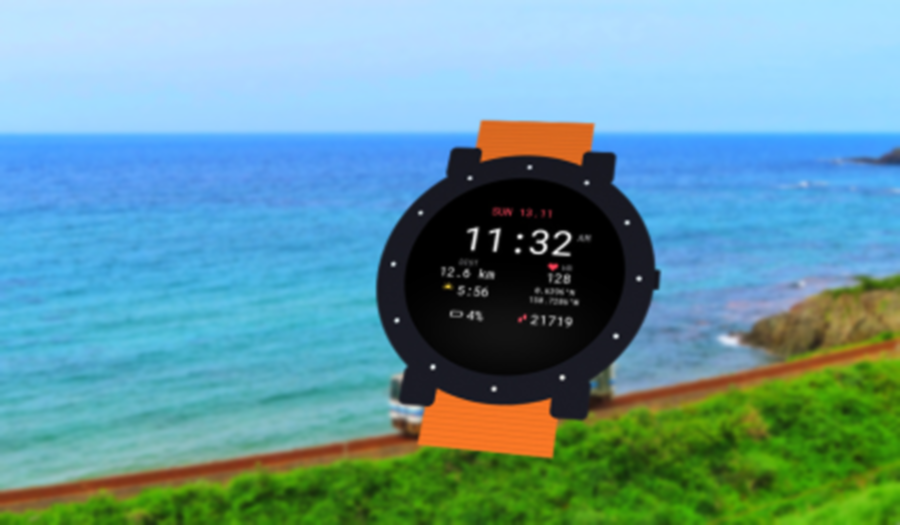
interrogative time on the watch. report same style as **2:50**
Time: **11:32**
